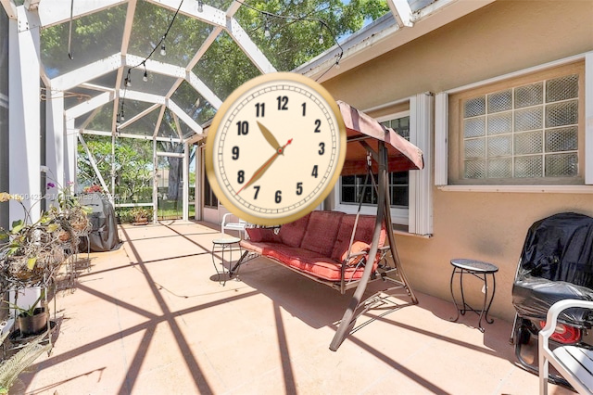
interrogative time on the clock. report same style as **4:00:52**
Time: **10:37:38**
